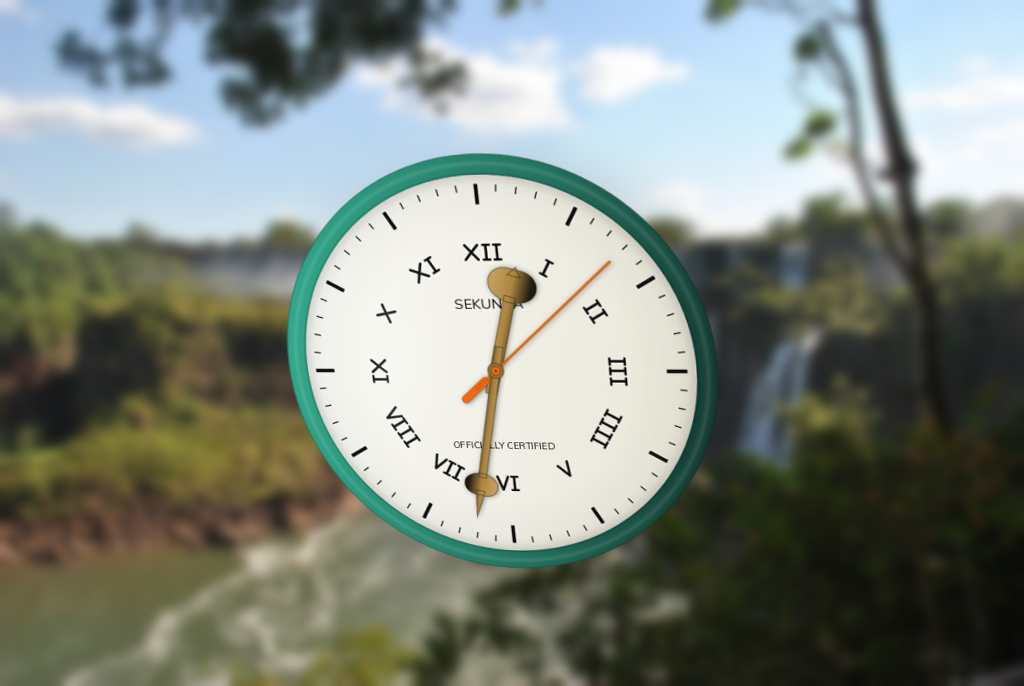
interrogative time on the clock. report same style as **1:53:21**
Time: **12:32:08**
